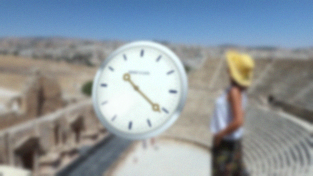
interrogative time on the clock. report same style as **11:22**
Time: **10:21**
